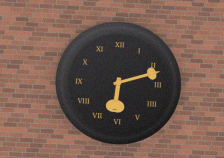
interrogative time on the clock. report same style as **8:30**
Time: **6:12**
